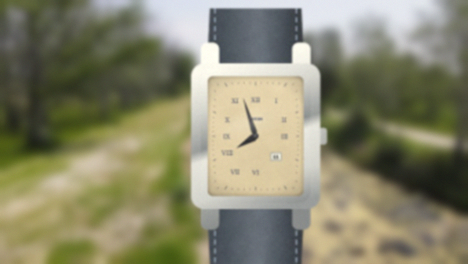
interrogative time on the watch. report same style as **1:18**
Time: **7:57**
